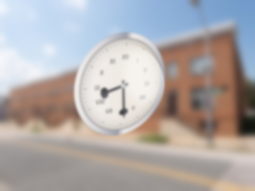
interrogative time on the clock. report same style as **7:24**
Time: **8:29**
